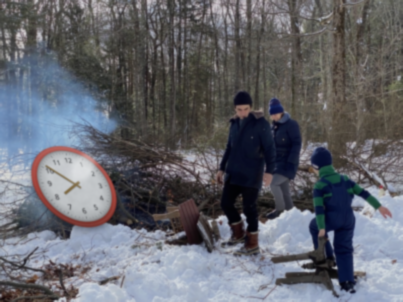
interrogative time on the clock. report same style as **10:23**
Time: **7:51**
